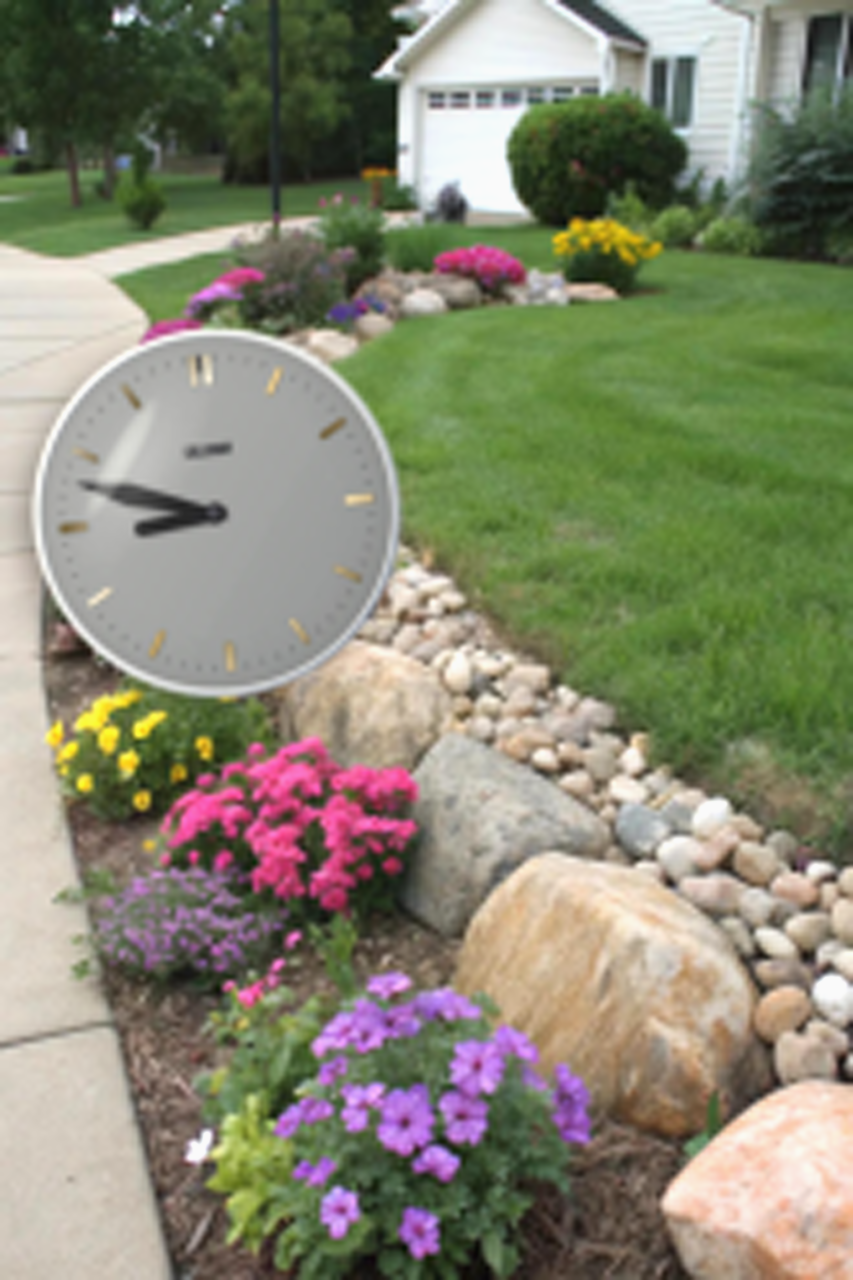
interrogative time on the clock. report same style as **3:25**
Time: **8:48**
